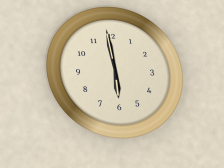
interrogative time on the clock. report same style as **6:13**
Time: **5:59**
